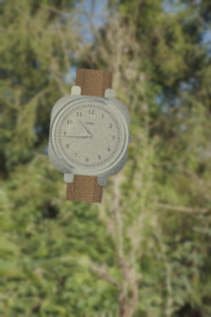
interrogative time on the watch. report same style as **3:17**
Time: **10:44**
